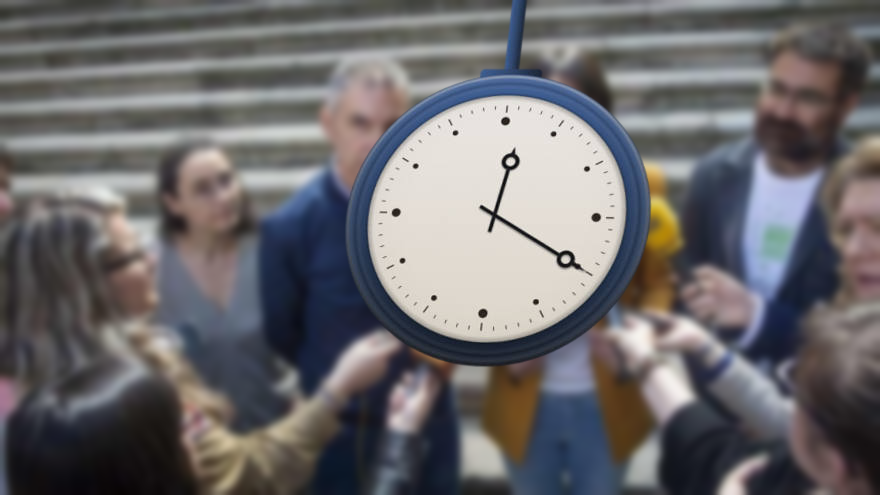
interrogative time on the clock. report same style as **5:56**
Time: **12:20**
